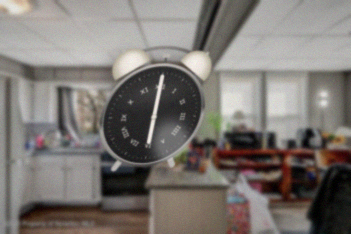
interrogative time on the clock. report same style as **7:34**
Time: **6:00**
